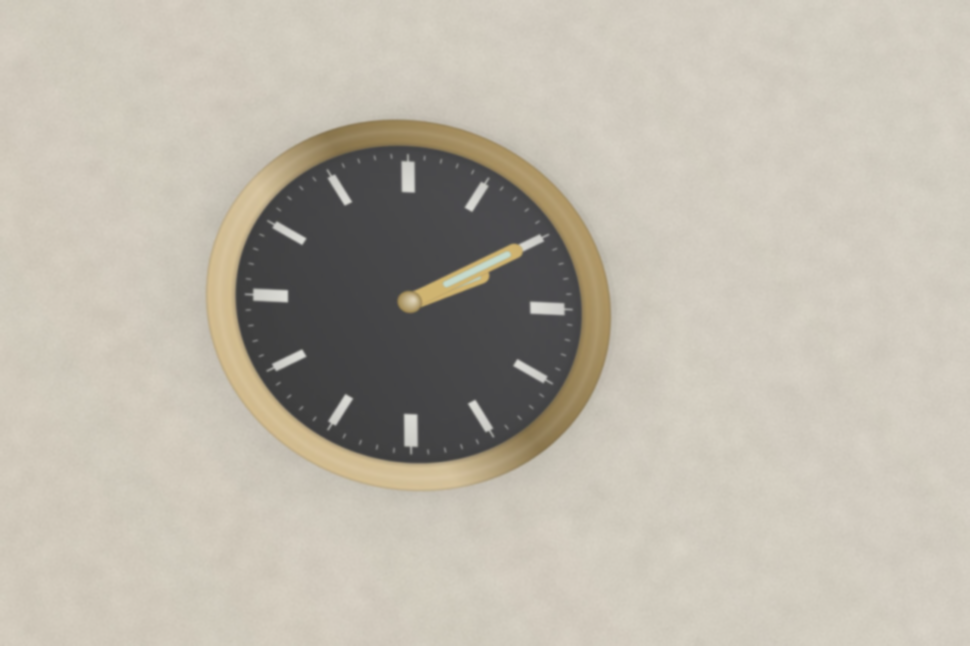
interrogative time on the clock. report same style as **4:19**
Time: **2:10**
